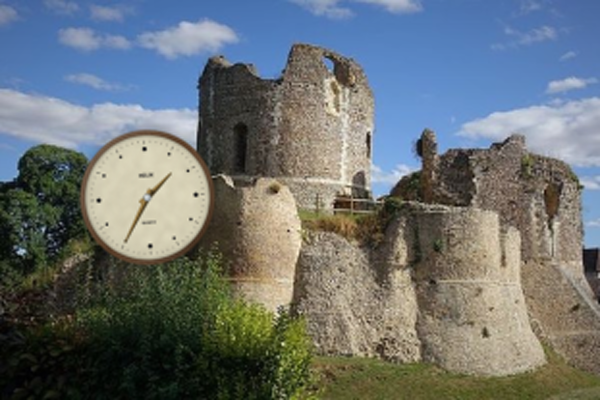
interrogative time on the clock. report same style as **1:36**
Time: **1:35**
